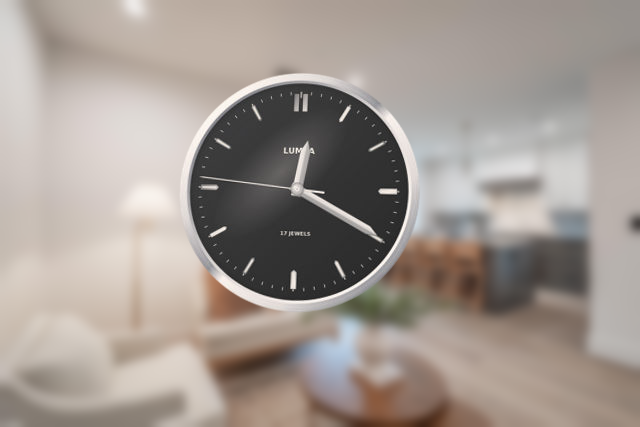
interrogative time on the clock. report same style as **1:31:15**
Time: **12:19:46**
